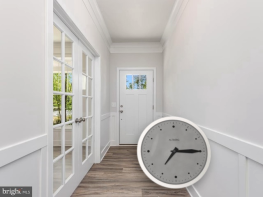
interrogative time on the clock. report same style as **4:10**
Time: **7:15**
